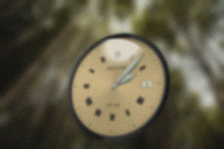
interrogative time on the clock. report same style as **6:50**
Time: **2:07**
